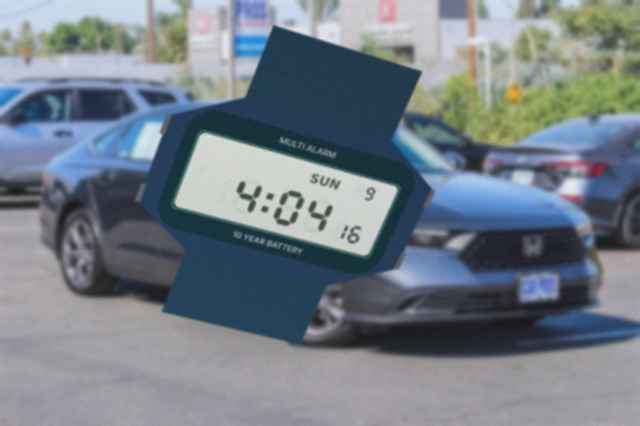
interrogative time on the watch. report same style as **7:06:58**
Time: **4:04:16**
